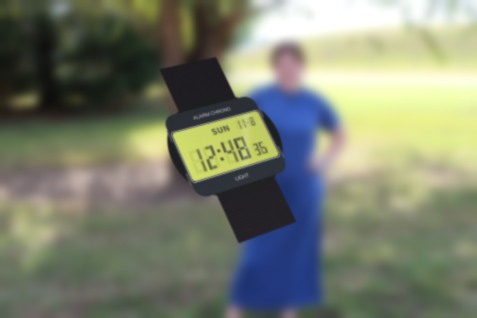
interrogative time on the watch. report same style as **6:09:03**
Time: **12:48:36**
